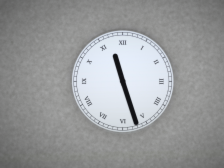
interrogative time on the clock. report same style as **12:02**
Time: **11:27**
